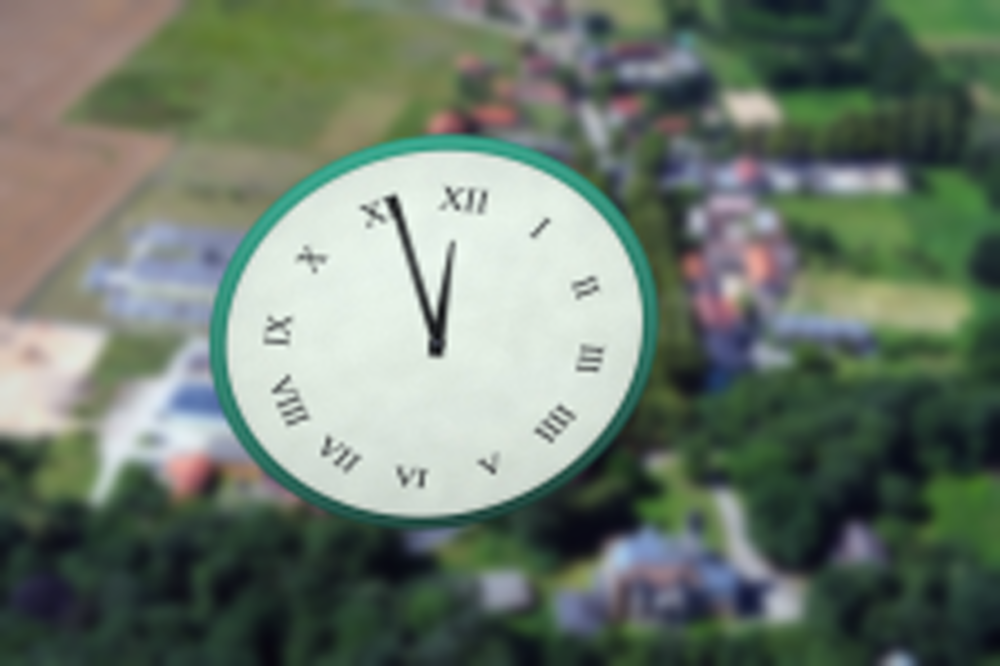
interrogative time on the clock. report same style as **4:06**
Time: **11:56**
